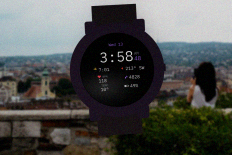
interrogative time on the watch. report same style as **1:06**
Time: **3:58**
